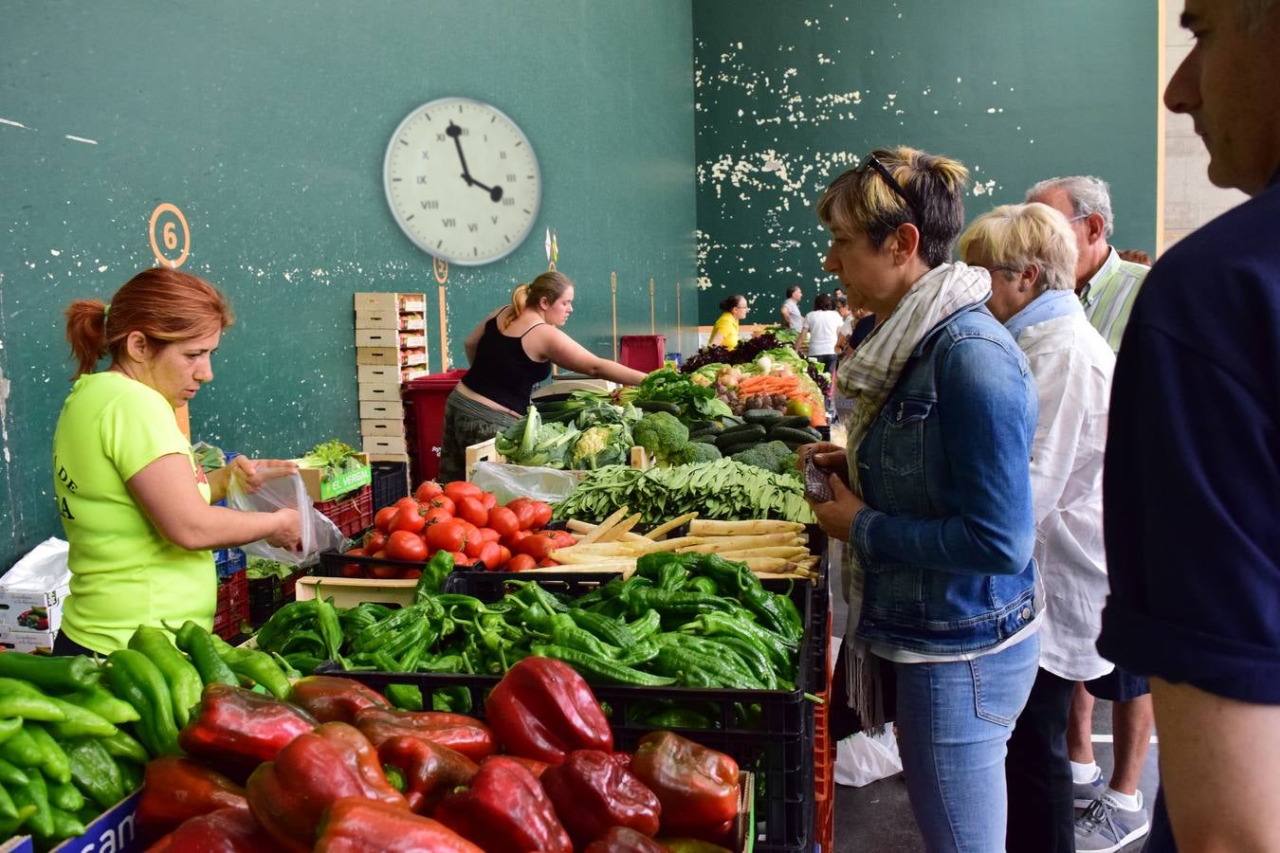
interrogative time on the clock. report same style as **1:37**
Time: **3:58**
